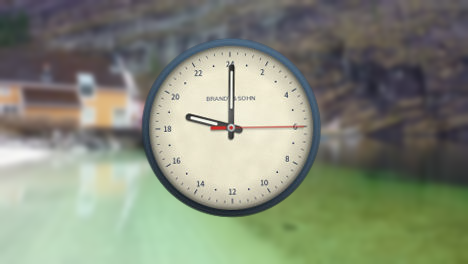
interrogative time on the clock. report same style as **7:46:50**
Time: **19:00:15**
